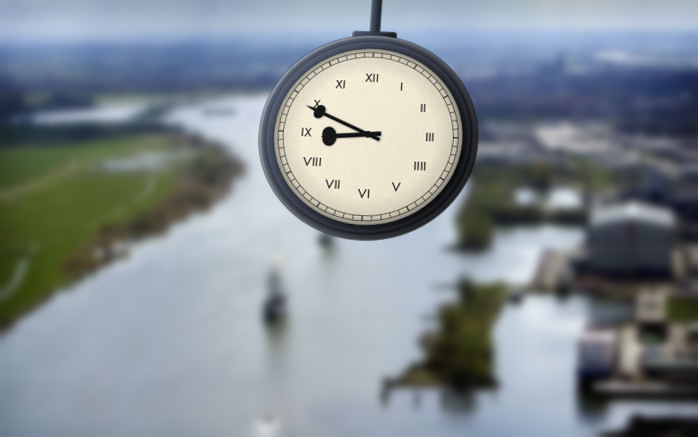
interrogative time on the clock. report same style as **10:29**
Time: **8:49**
